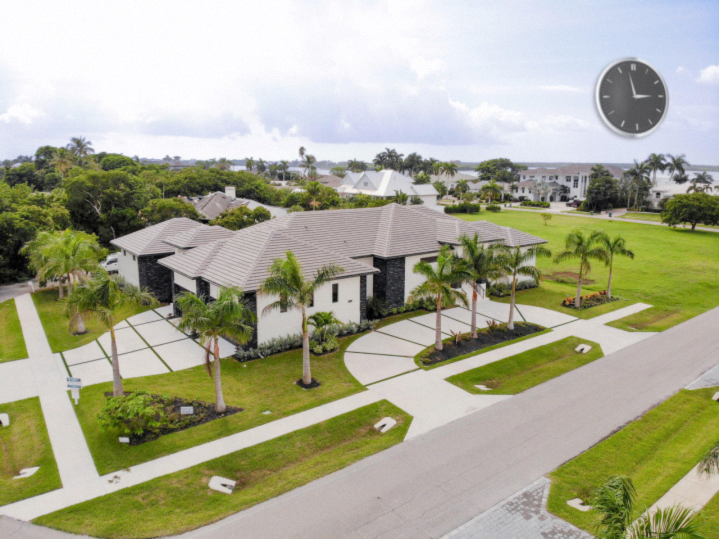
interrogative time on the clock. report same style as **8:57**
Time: **2:58**
